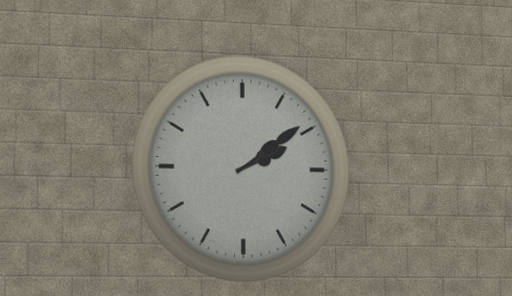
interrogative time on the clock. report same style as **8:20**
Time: **2:09**
